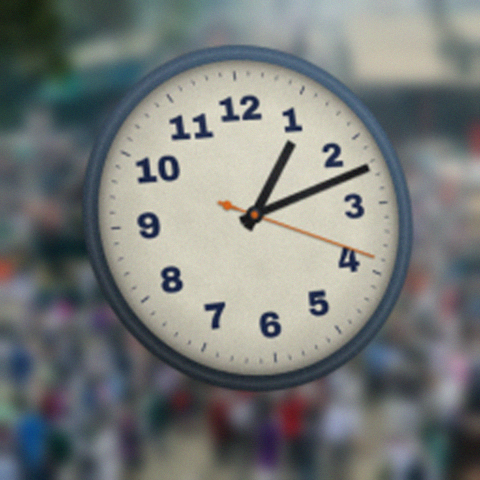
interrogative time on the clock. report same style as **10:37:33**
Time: **1:12:19**
